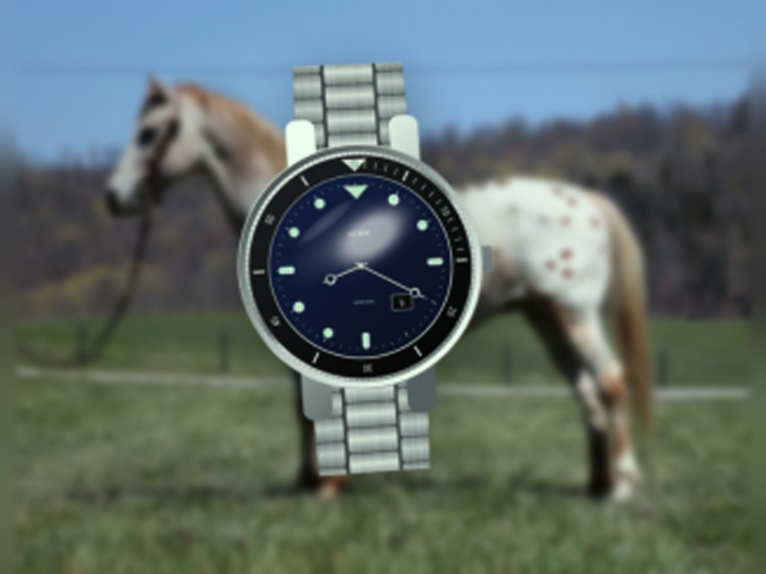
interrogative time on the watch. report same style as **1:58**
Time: **8:20**
